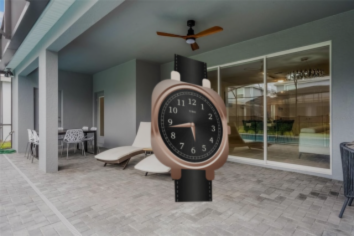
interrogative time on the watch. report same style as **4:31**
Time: **5:43**
